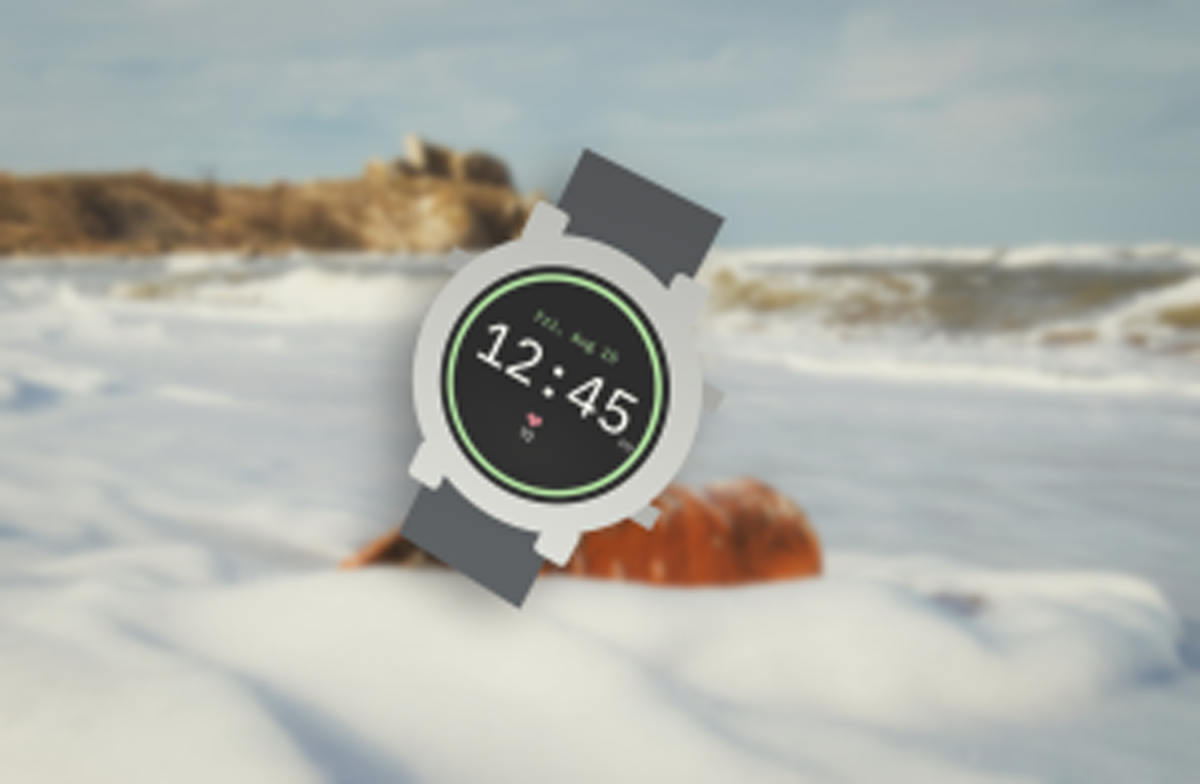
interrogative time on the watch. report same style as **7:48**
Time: **12:45**
